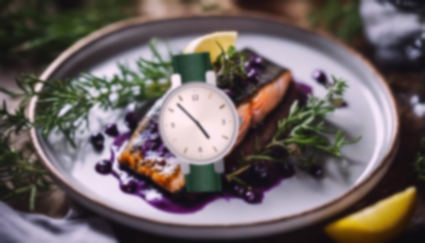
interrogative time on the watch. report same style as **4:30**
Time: **4:53**
